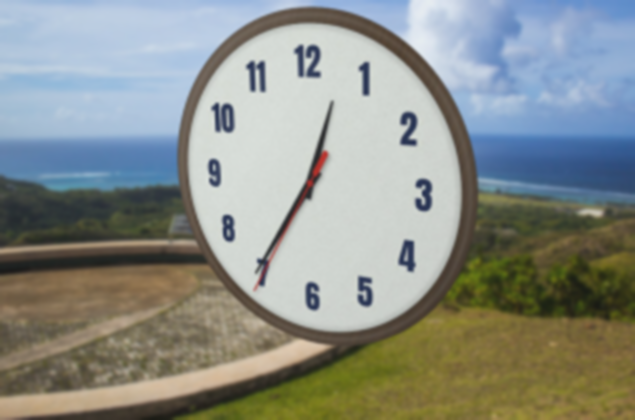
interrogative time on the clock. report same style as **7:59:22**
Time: **12:35:35**
